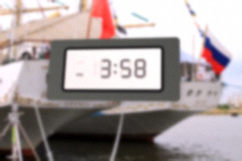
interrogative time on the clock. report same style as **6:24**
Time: **3:58**
